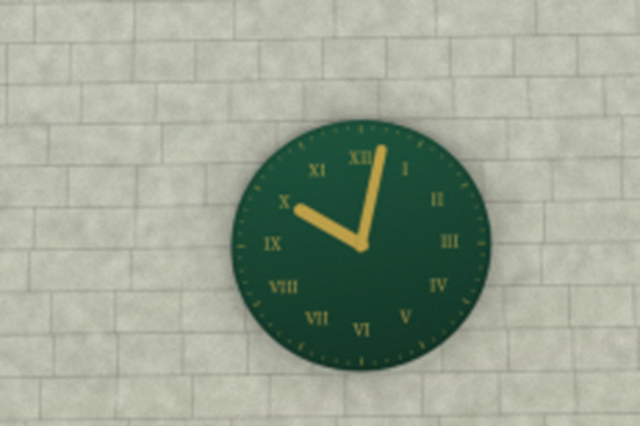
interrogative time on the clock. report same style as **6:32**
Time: **10:02**
